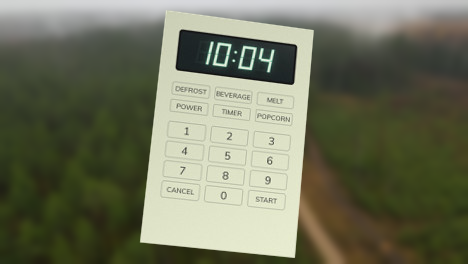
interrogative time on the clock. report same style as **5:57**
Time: **10:04**
